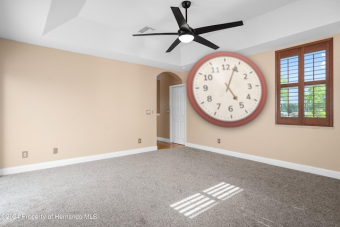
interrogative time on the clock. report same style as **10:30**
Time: **5:04**
